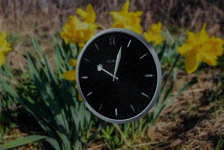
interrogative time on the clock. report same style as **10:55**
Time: **10:03**
